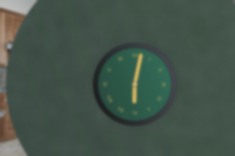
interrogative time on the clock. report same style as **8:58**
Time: **6:02**
